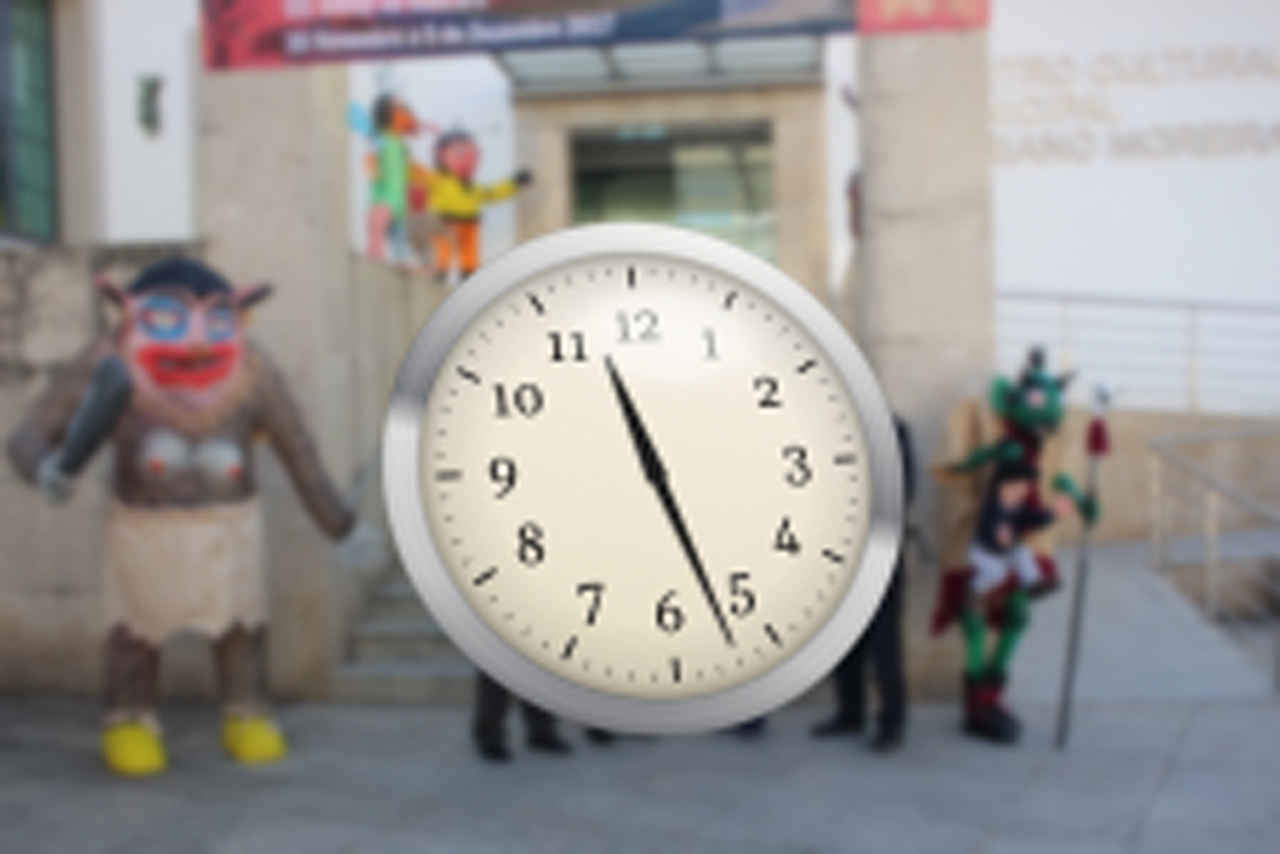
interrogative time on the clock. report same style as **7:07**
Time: **11:27**
